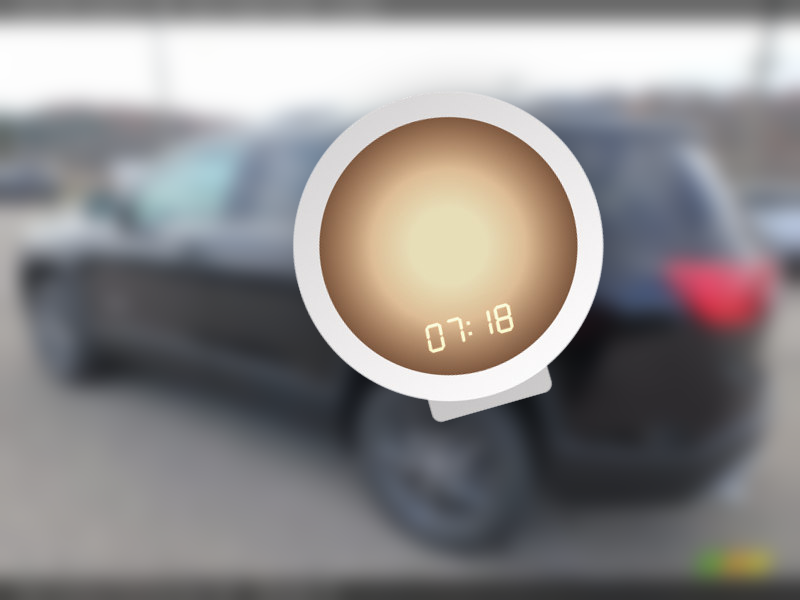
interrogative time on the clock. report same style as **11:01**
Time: **7:18**
